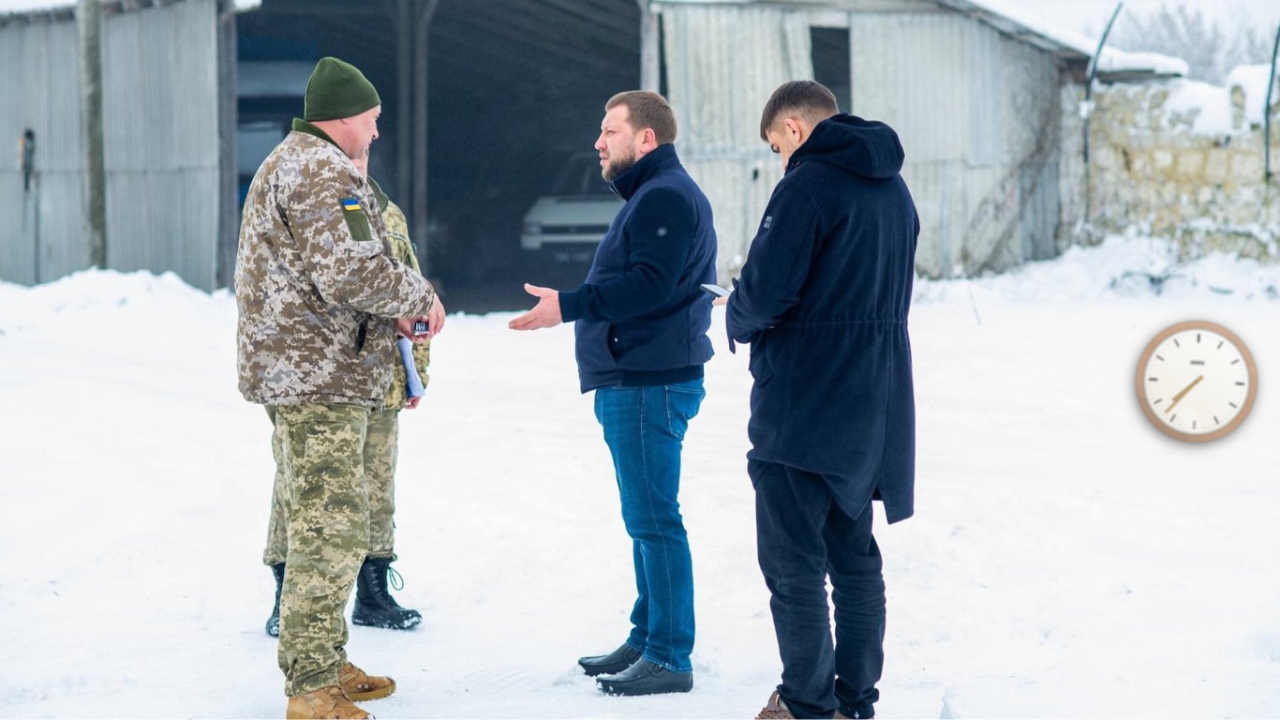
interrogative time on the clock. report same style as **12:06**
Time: **7:37**
